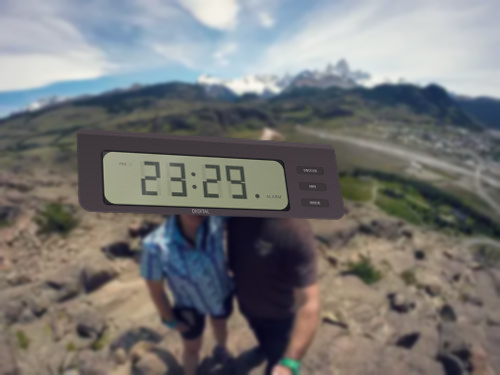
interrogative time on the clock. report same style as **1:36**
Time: **23:29**
